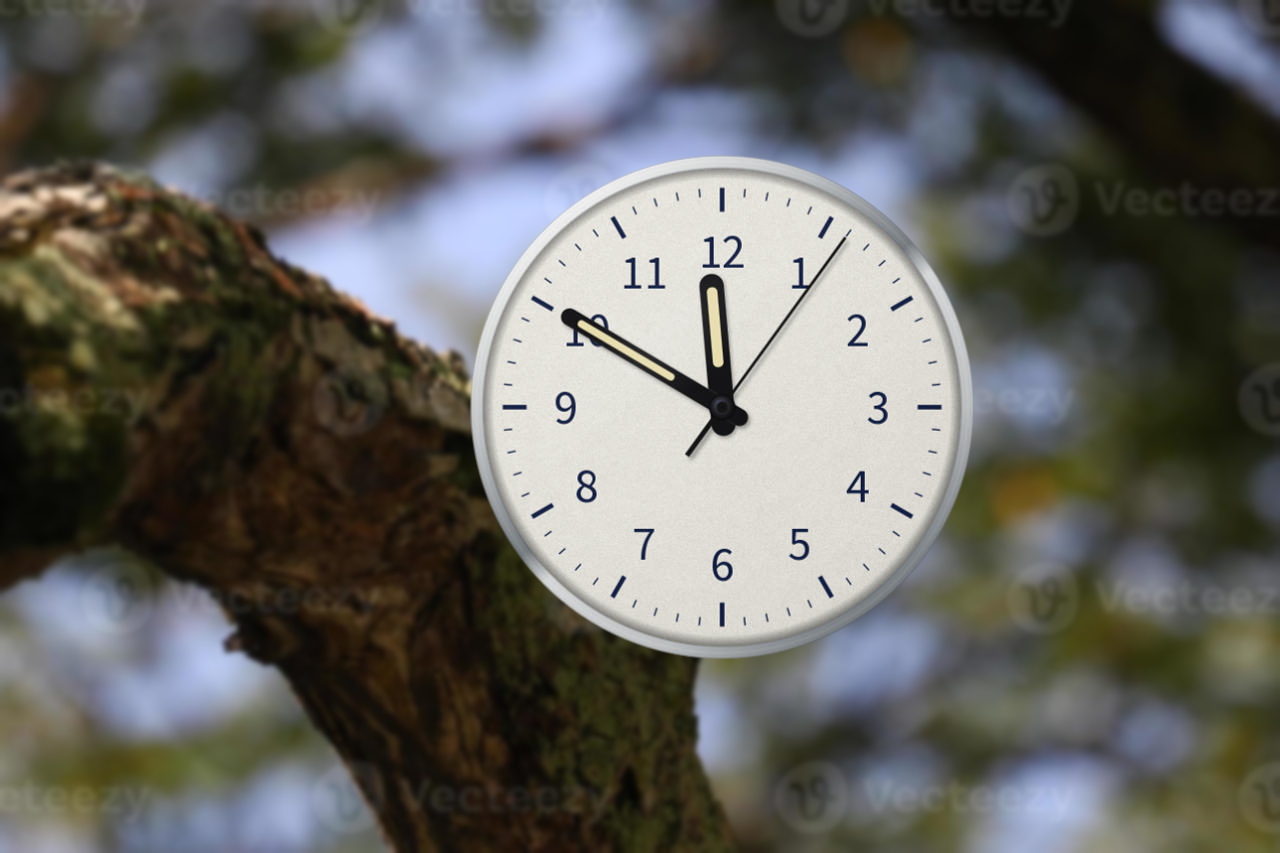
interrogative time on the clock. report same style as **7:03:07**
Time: **11:50:06**
